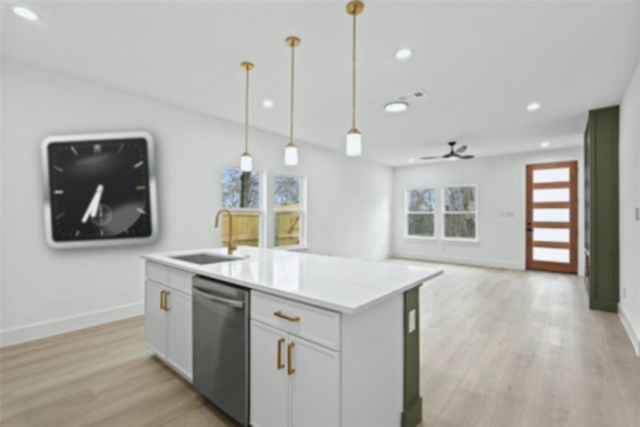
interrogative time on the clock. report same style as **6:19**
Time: **6:35**
